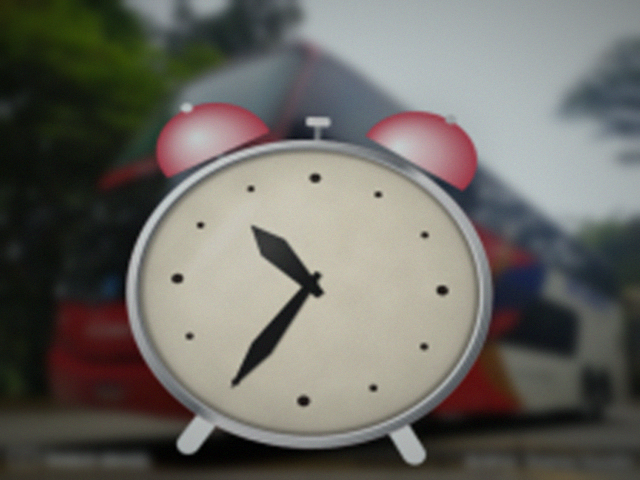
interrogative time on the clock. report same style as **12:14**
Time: **10:35**
